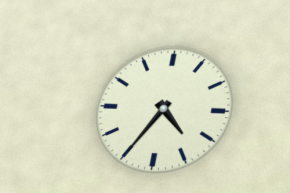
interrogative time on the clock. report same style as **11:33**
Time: **4:35**
